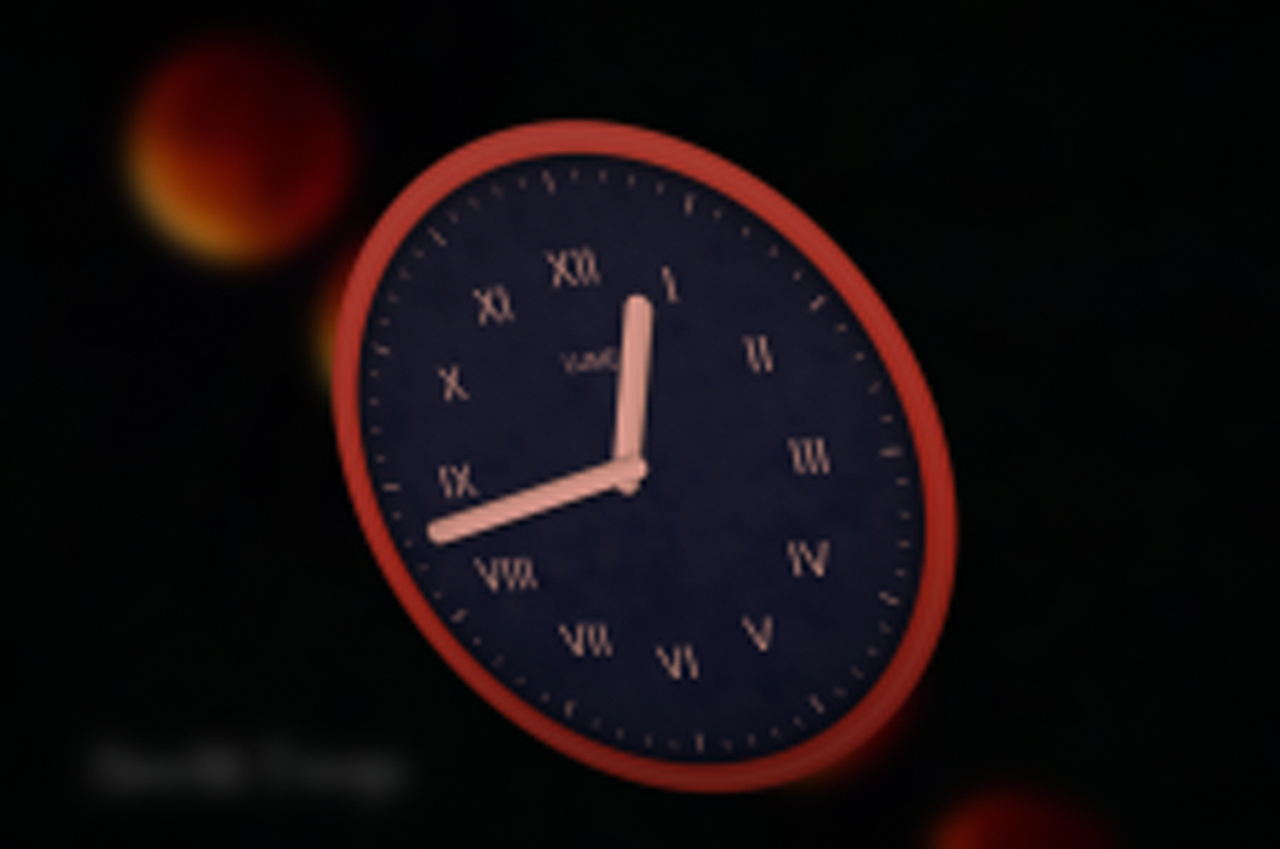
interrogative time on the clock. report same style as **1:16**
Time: **12:43**
